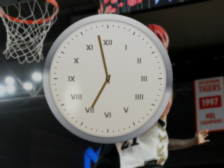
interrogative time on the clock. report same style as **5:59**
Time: **6:58**
